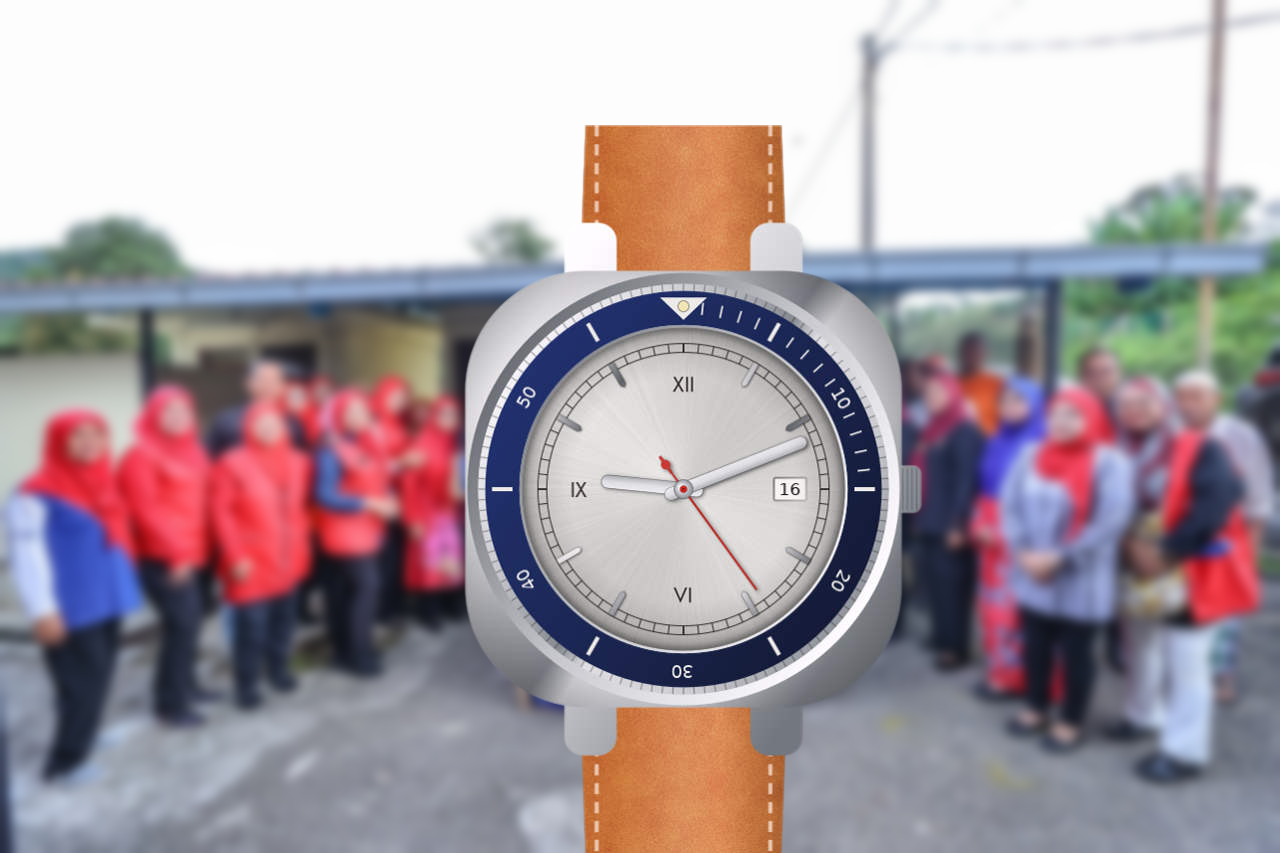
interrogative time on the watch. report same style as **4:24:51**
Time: **9:11:24**
